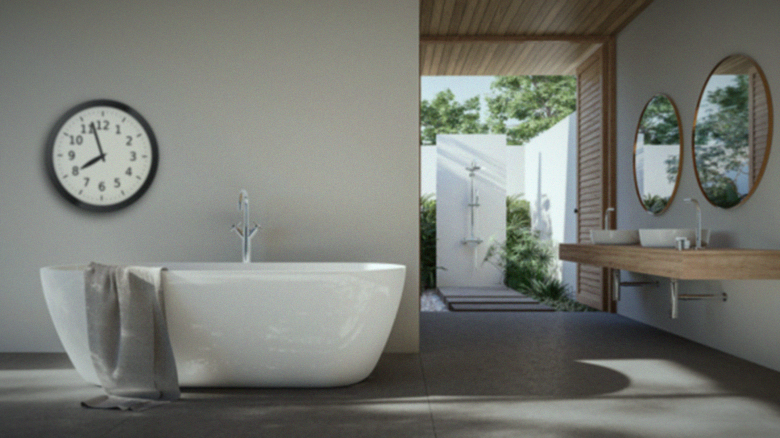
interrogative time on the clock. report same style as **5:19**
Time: **7:57**
